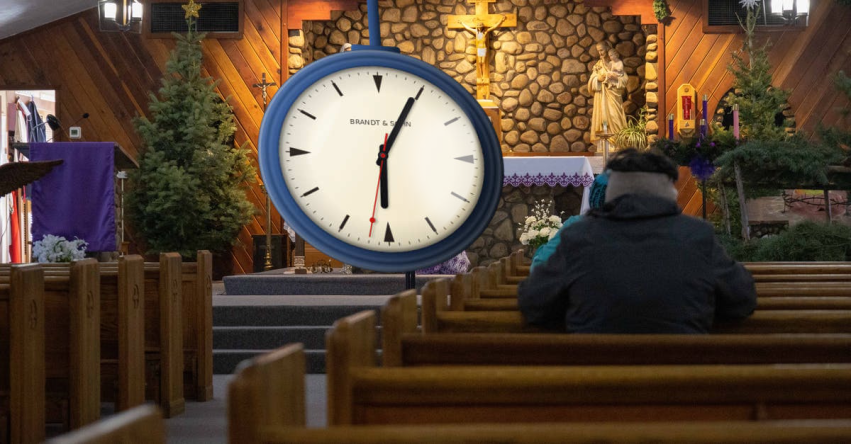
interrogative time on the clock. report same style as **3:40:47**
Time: **6:04:32**
